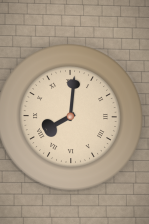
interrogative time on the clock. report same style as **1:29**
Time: **8:01**
